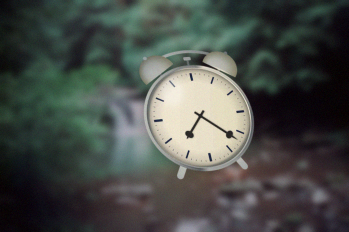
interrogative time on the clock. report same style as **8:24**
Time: **7:22**
